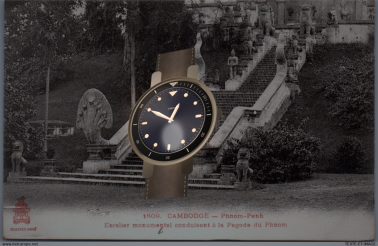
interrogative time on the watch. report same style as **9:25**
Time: **12:50**
